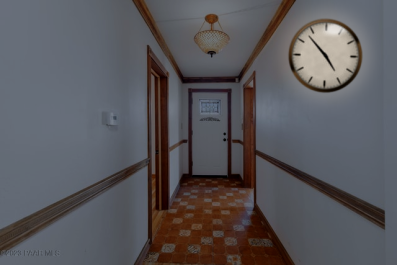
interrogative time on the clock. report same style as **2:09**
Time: **4:53**
